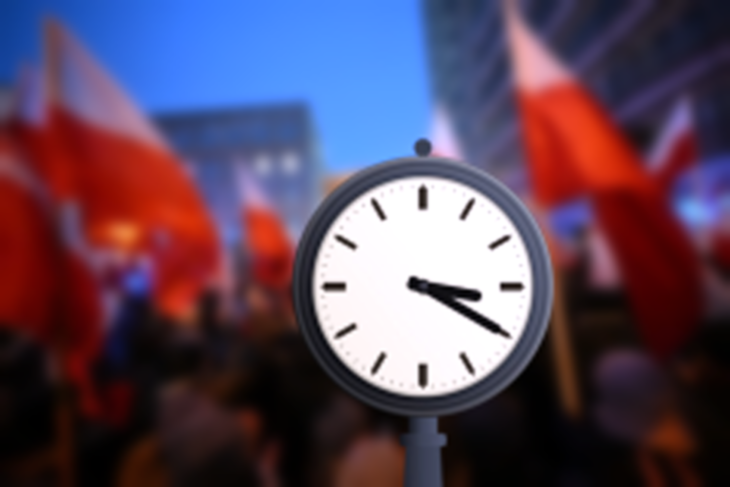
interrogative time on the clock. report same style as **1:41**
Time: **3:20**
